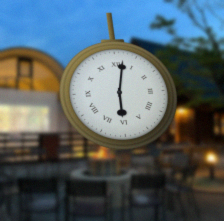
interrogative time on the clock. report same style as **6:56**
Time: **6:02**
